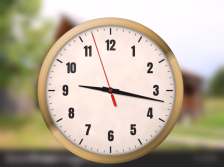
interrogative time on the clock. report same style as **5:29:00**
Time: **9:16:57**
